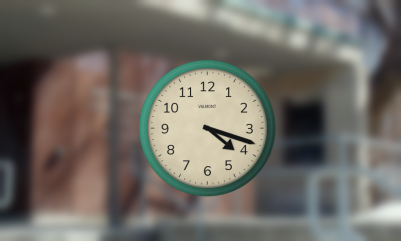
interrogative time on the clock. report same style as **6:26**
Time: **4:18**
